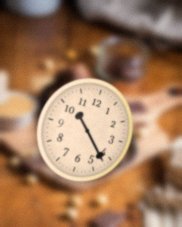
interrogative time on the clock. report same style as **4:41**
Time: **10:22**
